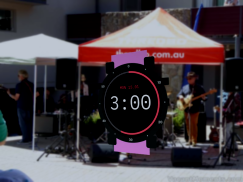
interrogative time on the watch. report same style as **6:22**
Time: **3:00**
